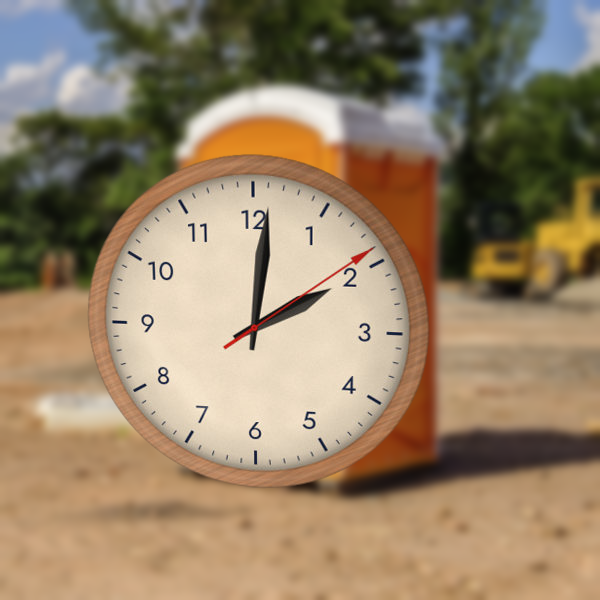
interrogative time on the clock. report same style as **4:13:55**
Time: **2:01:09**
